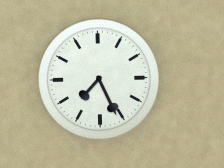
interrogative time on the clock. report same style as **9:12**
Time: **7:26**
